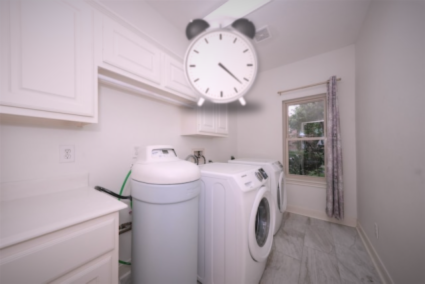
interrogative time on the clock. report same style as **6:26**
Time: **4:22**
